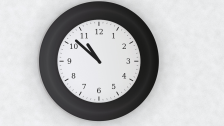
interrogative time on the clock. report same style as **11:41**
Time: **10:52**
